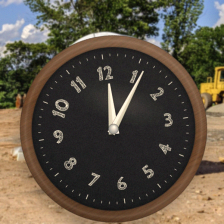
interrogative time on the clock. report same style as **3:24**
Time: **12:06**
